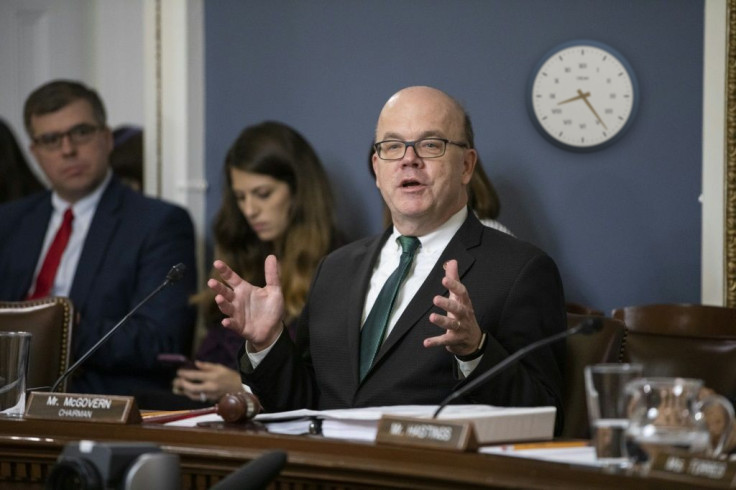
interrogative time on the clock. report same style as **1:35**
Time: **8:24**
